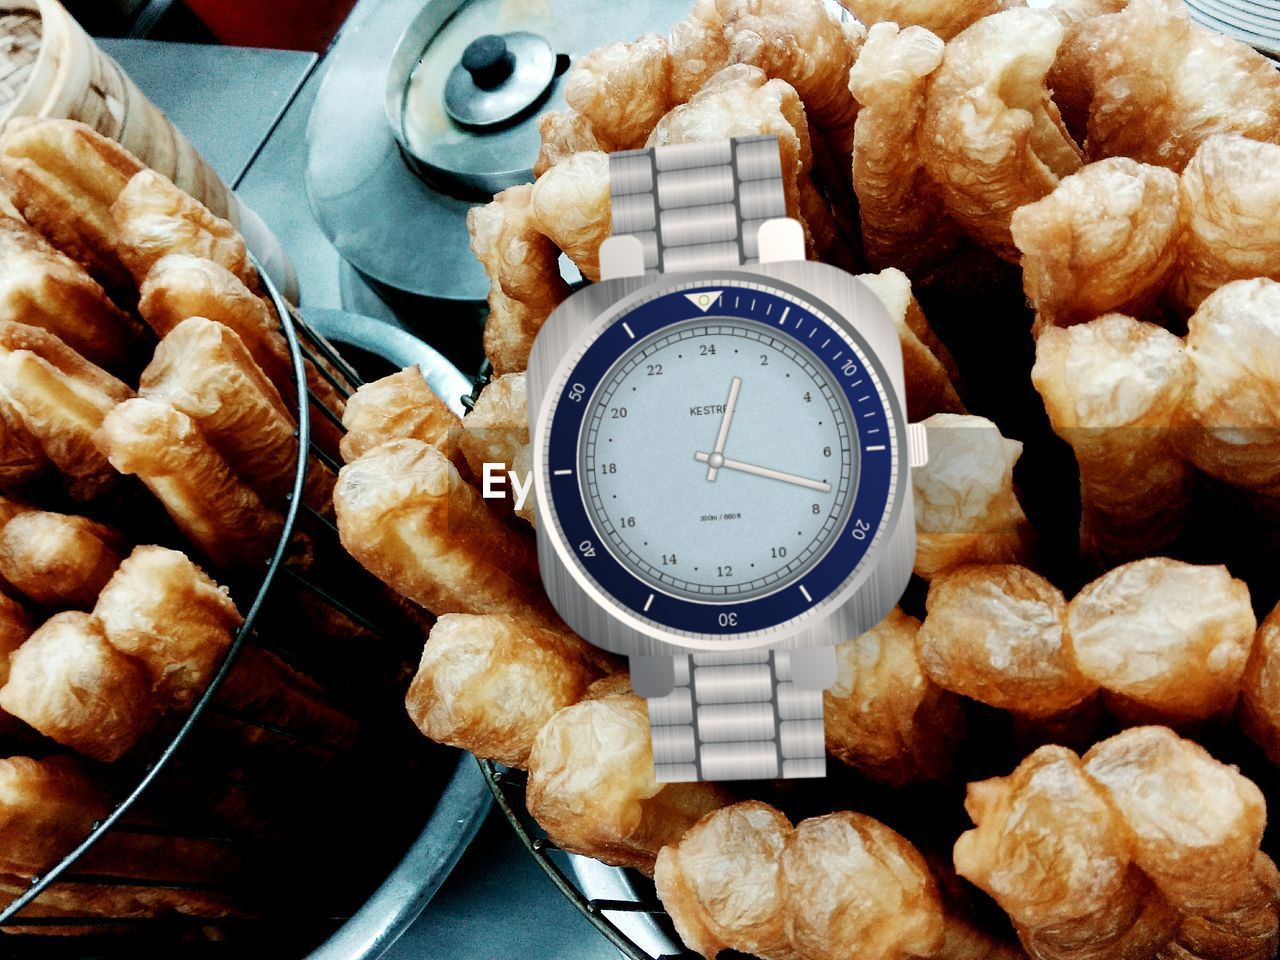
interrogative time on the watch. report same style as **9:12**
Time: **1:18**
